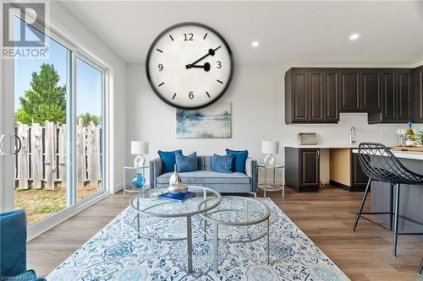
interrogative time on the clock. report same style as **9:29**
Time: **3:10**
